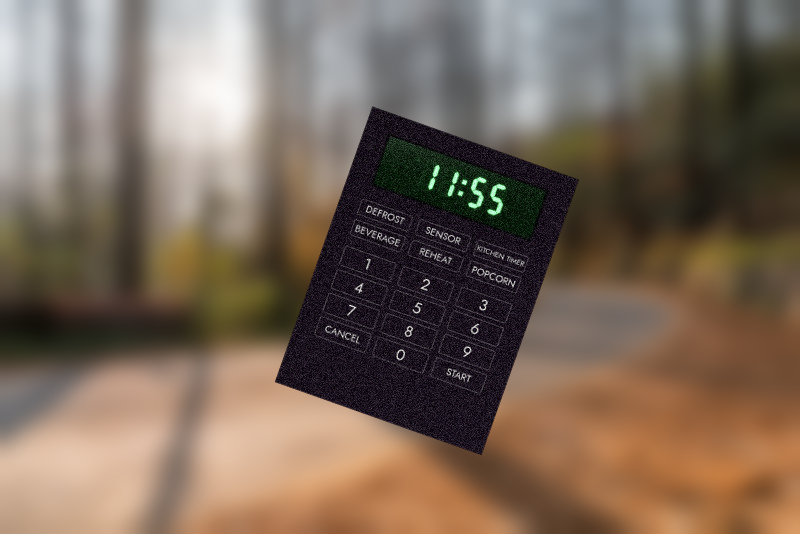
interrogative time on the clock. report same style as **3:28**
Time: **11:55**
